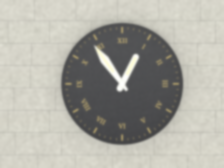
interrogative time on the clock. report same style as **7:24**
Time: **12:54**
